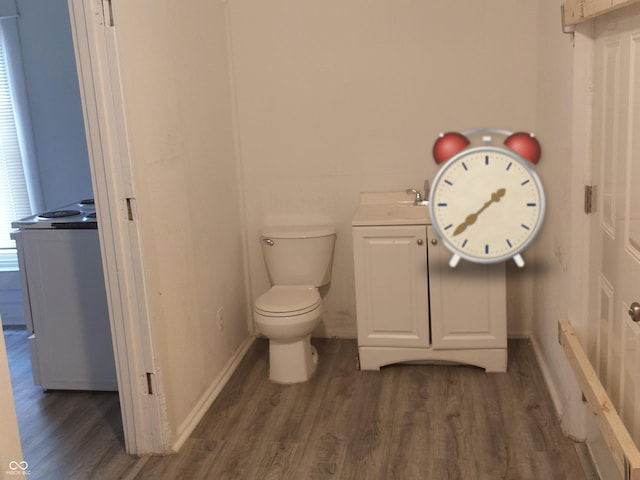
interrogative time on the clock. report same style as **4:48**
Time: **1:38**
